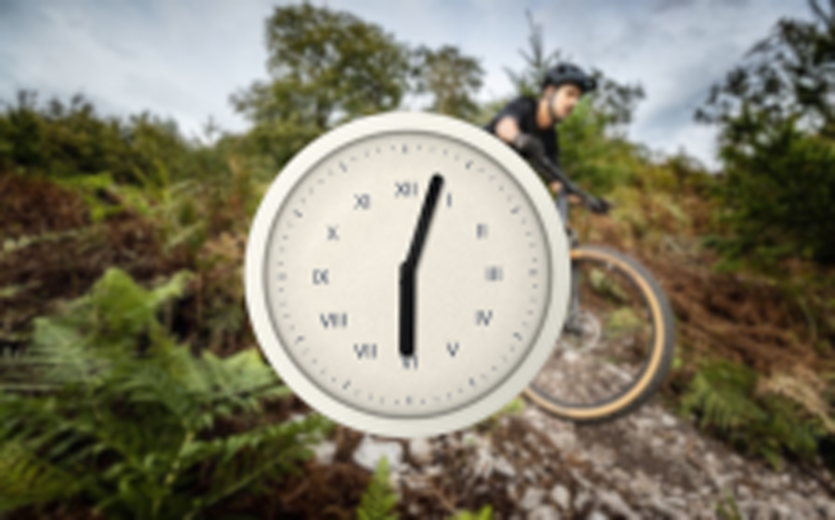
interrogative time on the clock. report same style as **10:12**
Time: **6:03**
